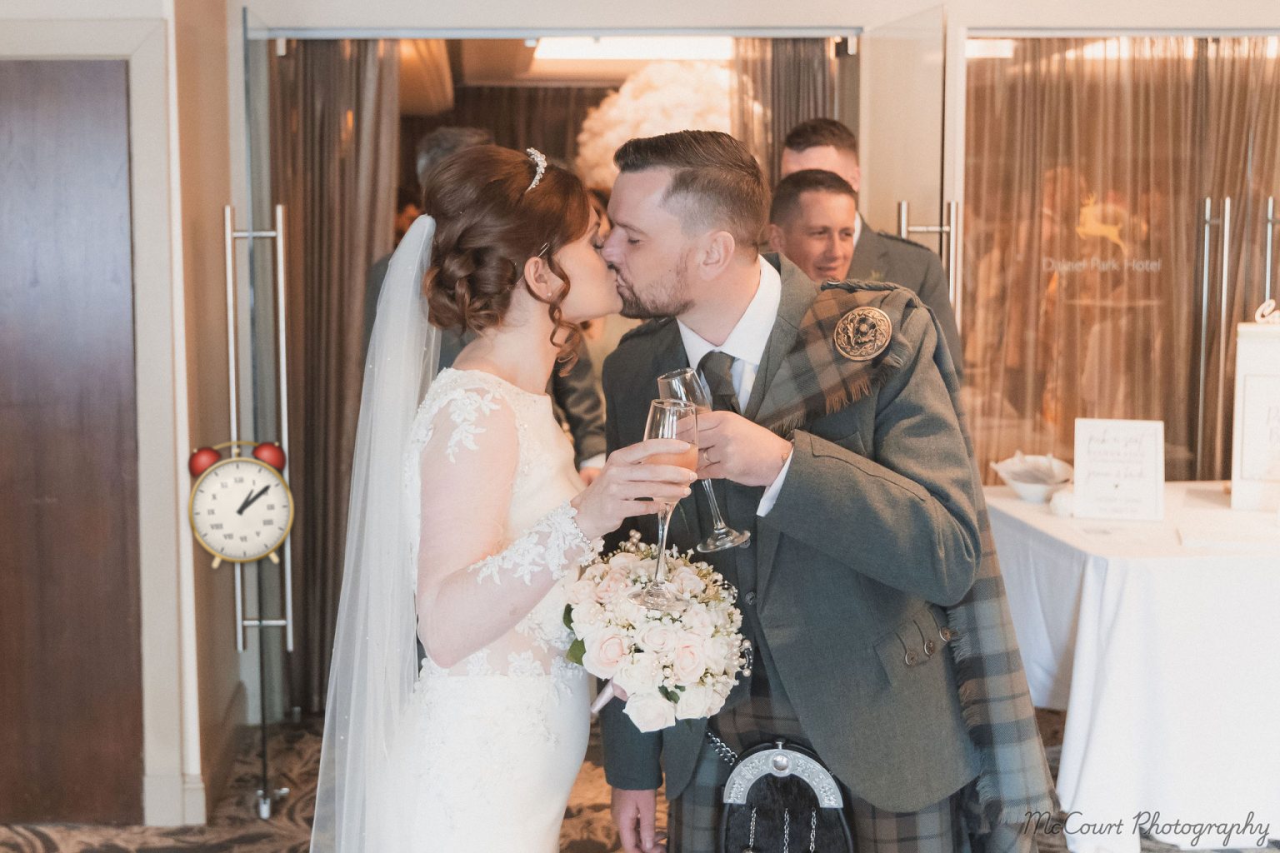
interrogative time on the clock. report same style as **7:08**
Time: **1:09**
